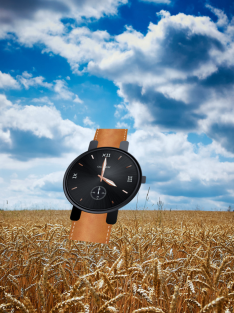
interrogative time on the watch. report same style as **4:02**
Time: **4:00**
